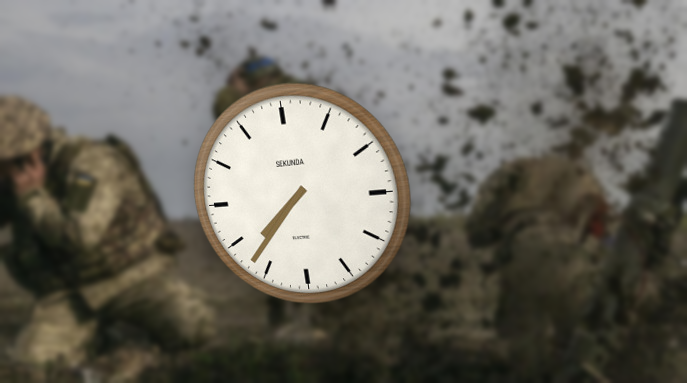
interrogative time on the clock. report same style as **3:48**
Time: **7:37**
